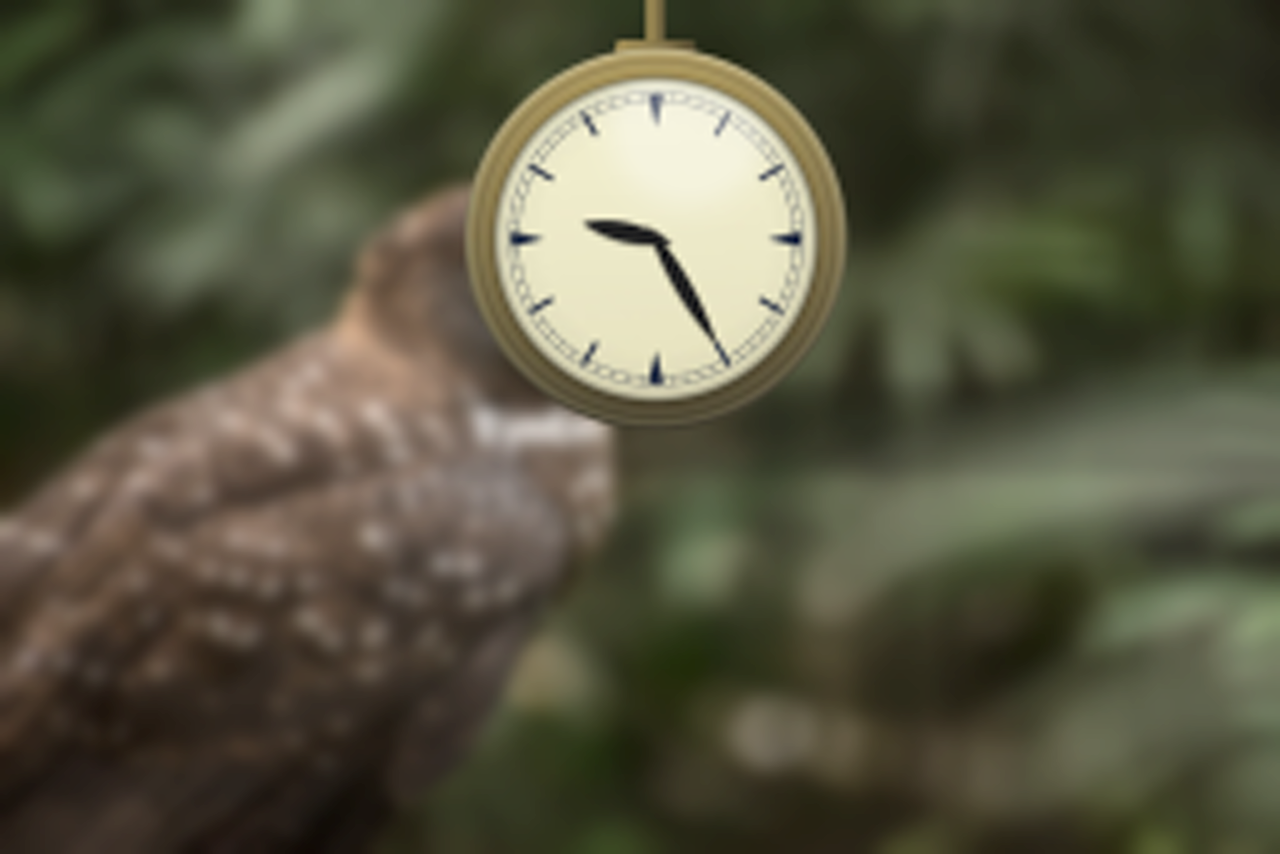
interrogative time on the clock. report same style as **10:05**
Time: **9:25**
